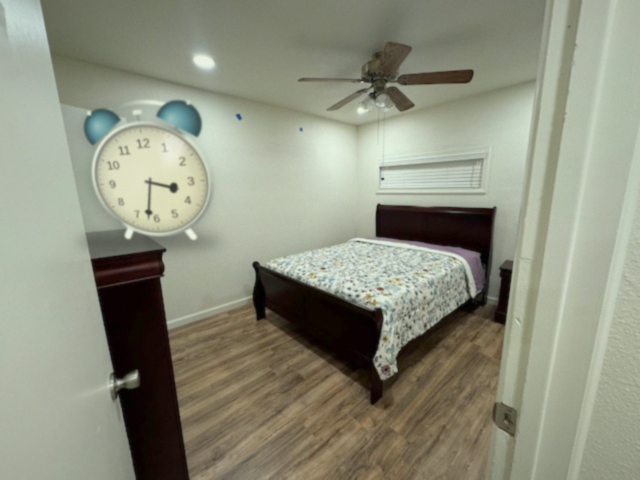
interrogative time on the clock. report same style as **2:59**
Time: **3:32**
